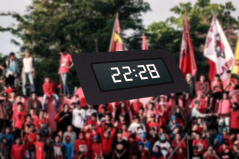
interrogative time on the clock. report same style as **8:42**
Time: **22:28**
